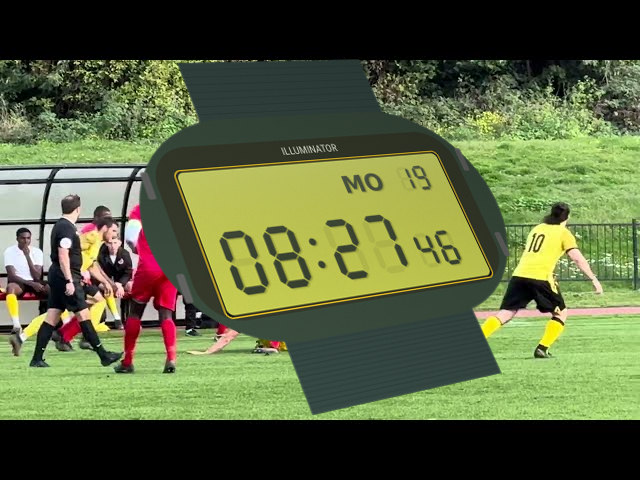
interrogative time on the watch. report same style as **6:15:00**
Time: **8:27:46**
